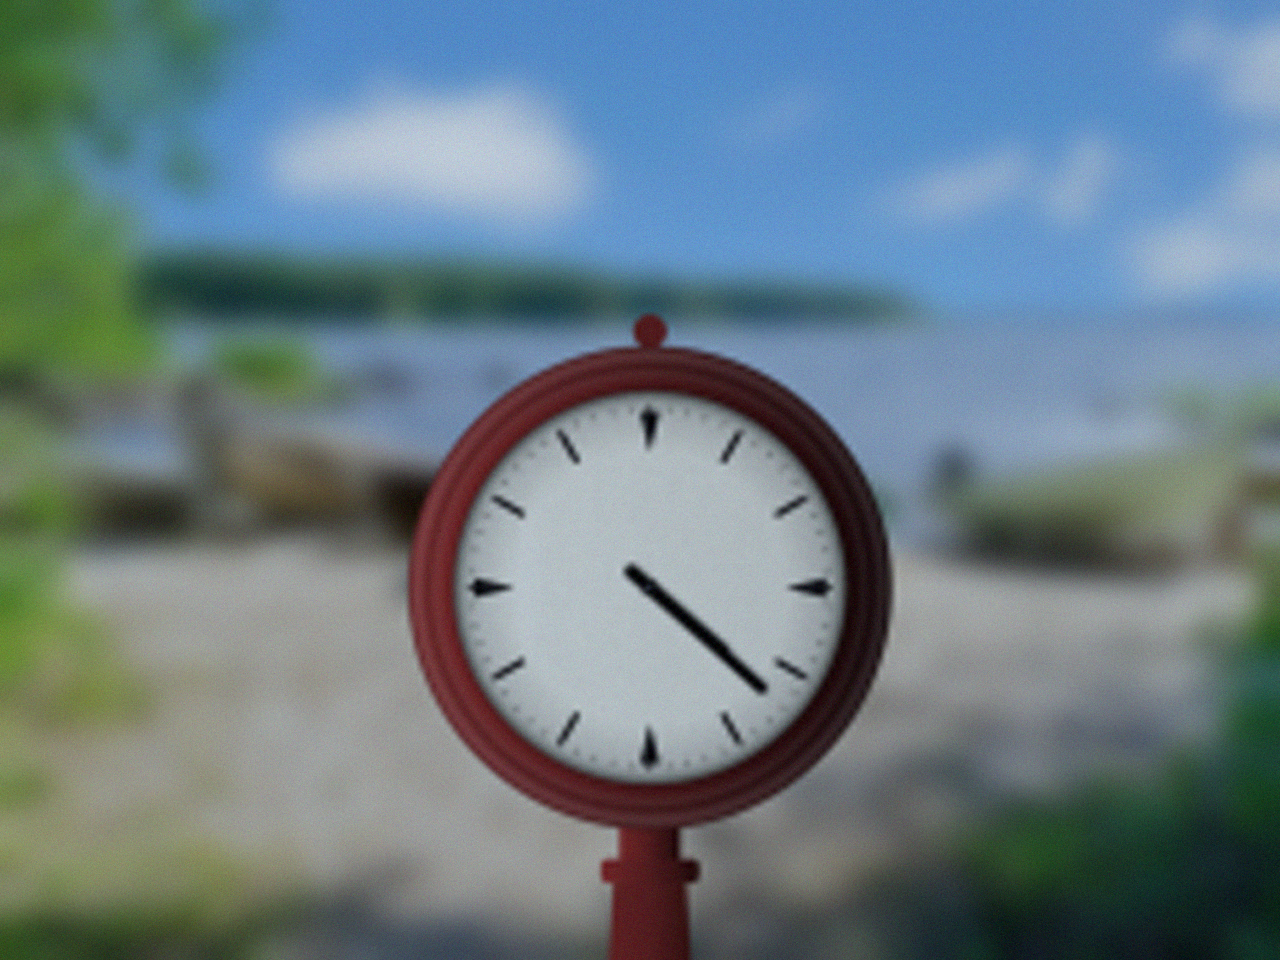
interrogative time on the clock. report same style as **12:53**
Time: **4:22**
